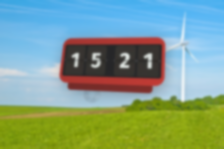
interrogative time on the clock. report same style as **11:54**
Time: **15:21**
